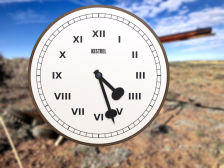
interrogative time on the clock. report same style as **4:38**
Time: **4:27**
